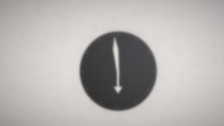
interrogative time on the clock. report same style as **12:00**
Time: **5:59**
